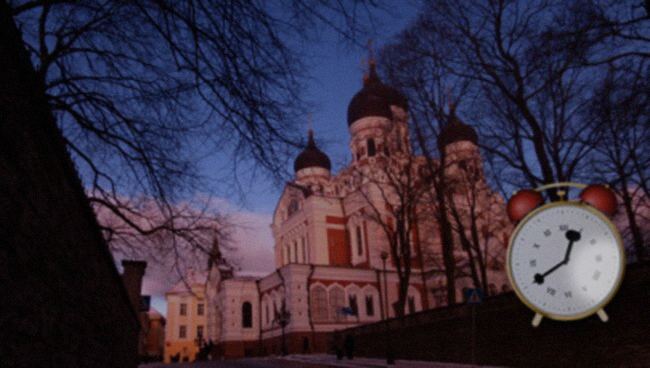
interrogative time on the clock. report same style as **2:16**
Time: **12:40**
